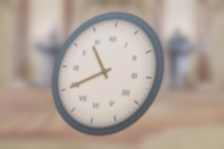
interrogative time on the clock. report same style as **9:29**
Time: **10:40**
